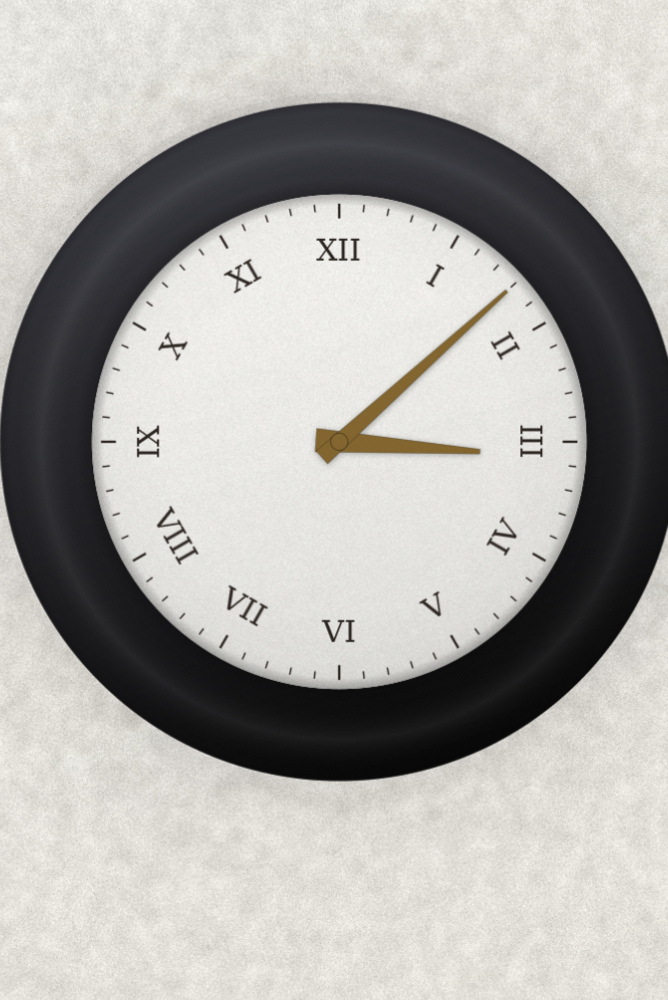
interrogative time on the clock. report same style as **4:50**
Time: **3:08**
